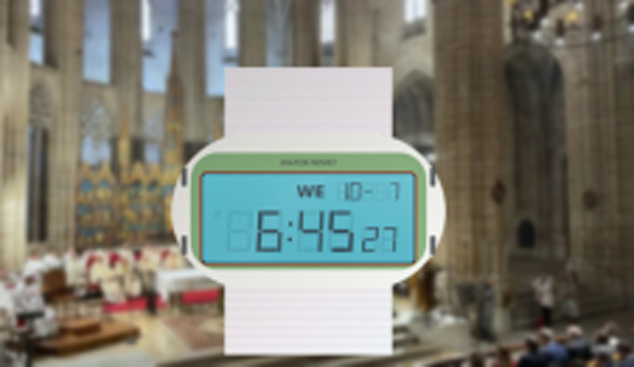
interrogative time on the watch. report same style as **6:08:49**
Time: **6:45:27**
